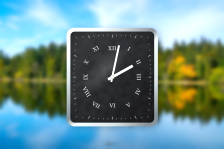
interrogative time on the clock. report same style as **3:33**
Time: **2:02**
